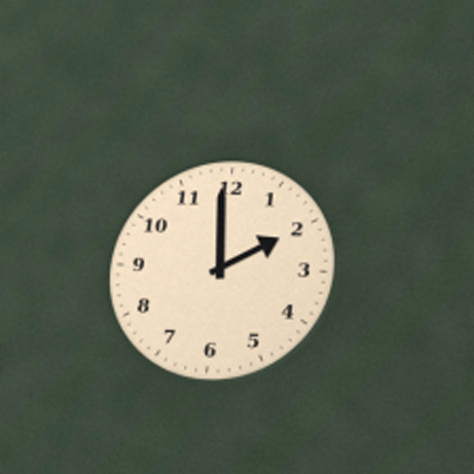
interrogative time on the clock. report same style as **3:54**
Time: **1:59**
